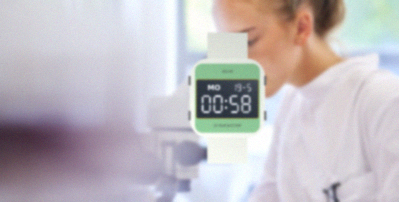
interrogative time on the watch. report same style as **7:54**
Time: **0:58**
